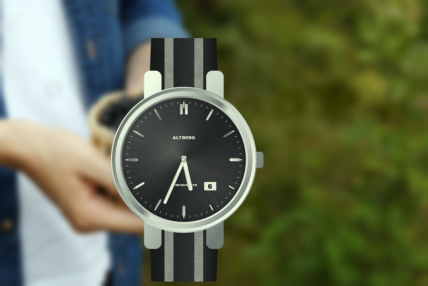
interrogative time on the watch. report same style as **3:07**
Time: **5:34**
